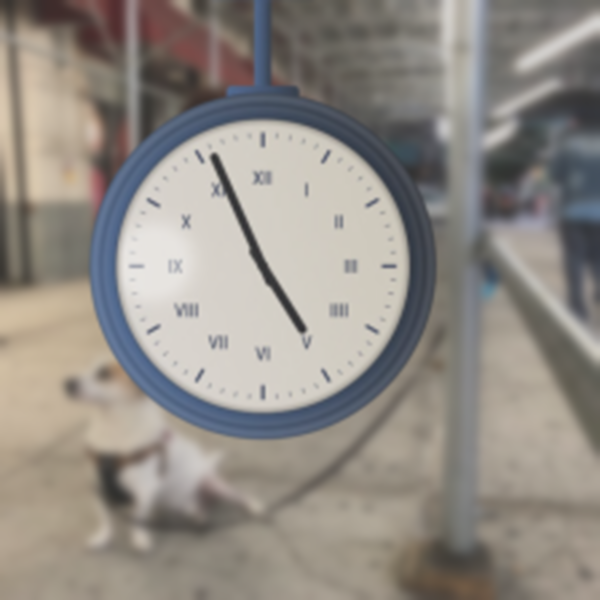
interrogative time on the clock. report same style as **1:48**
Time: **4:56**
